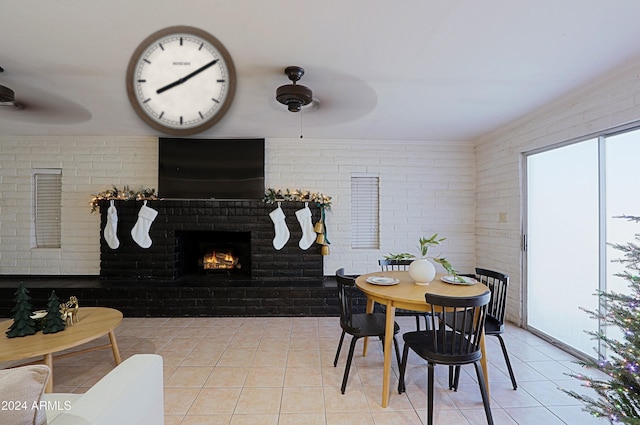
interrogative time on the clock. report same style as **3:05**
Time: **8:10**
